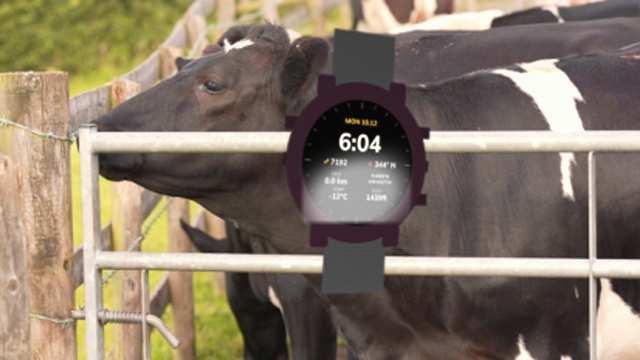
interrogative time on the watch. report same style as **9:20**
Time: **6:04**
